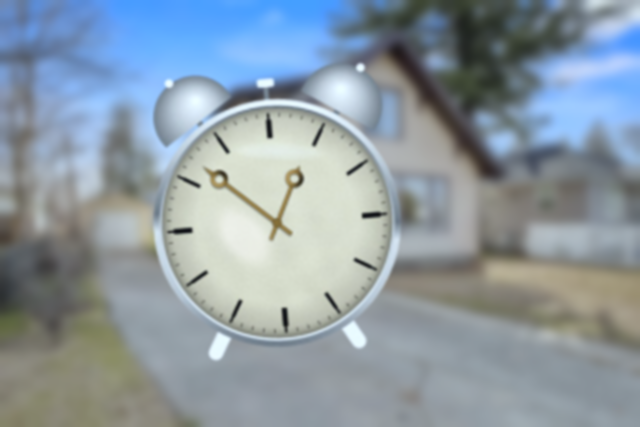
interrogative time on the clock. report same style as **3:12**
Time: **12:52**
